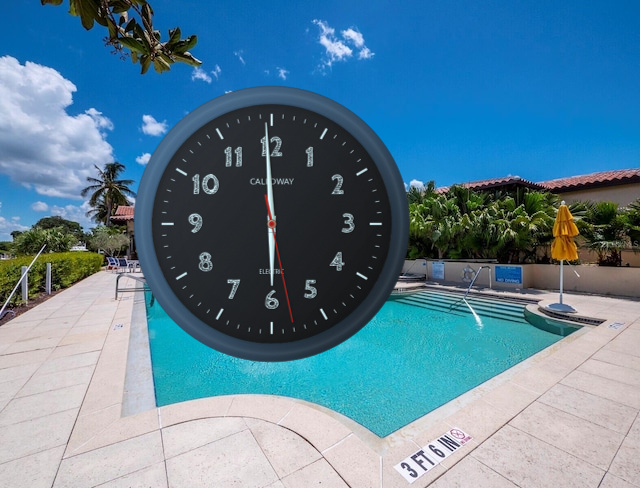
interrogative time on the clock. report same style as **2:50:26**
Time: **5:59:28**
